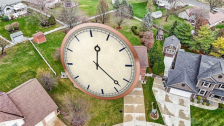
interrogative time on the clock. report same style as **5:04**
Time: **12:23**
